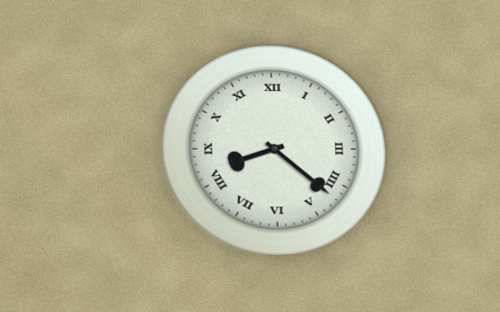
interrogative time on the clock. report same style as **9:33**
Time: **8:22**
